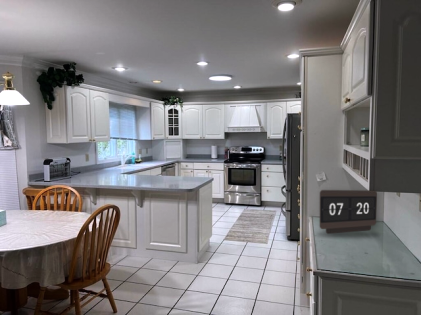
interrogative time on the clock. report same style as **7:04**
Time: **7:20**
